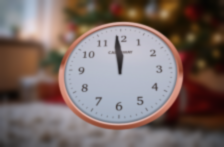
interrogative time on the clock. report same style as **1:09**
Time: **11:59**
